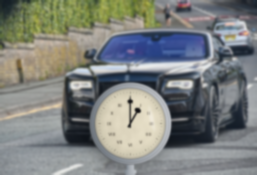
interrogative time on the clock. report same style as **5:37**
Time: **1:00**
